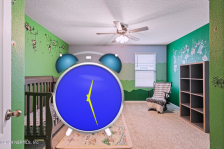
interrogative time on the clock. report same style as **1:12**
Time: **12:27**
